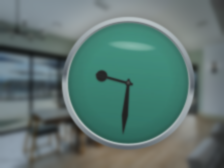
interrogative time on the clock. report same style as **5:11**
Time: **9:31**
